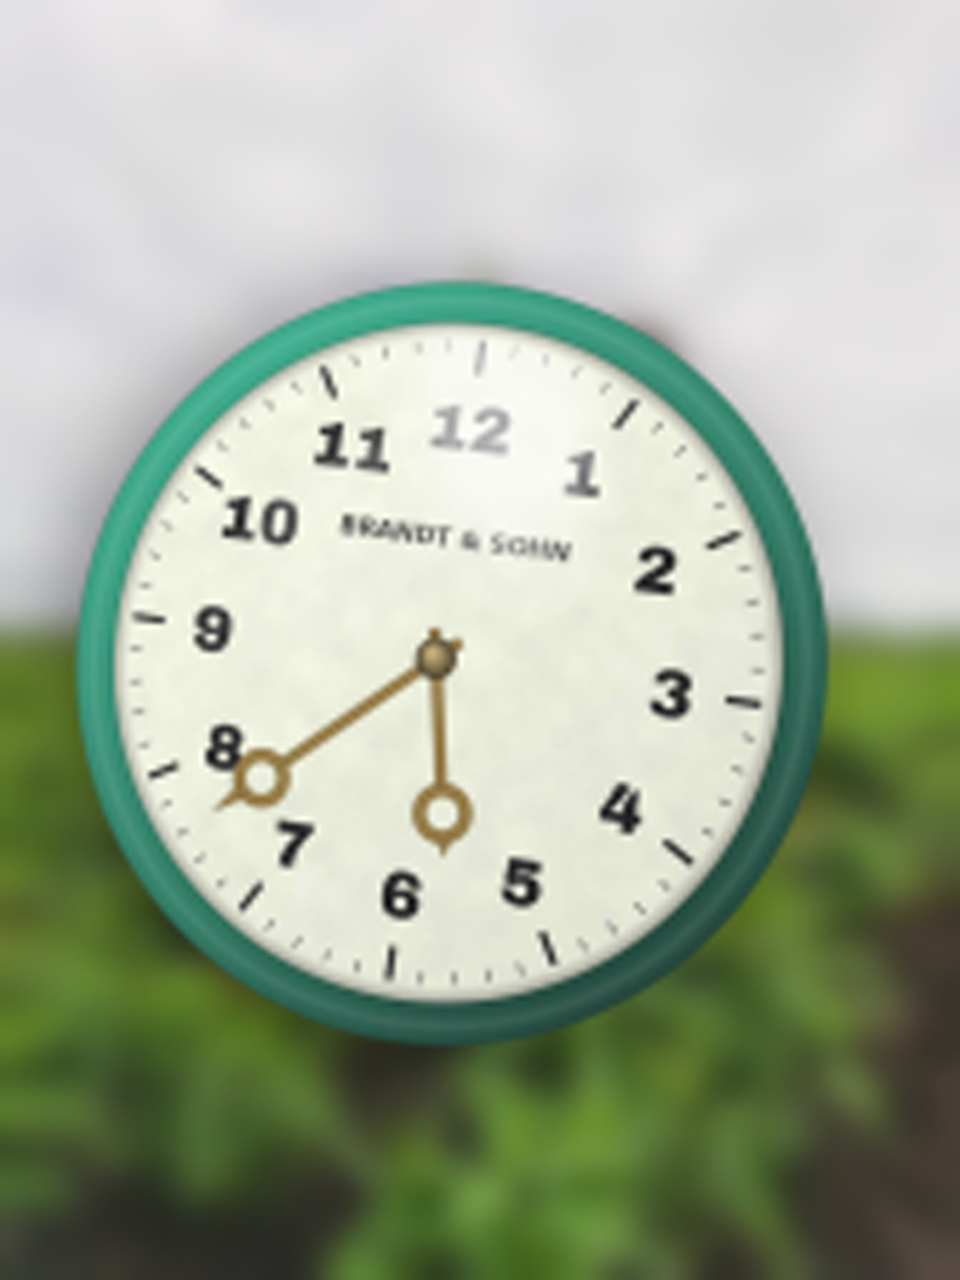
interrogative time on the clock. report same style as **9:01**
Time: **5:38**
